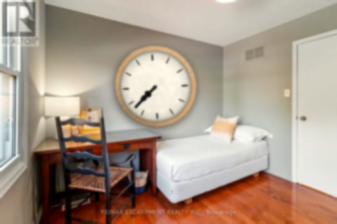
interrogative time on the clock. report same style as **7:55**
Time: **7:38**
